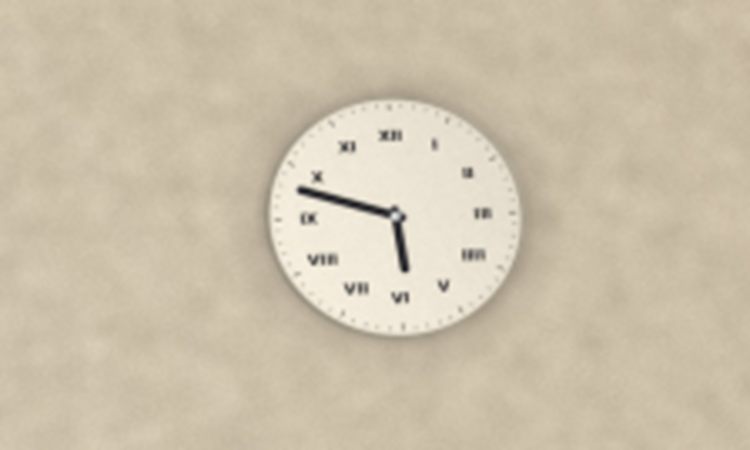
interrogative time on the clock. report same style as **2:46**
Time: **5:48**
